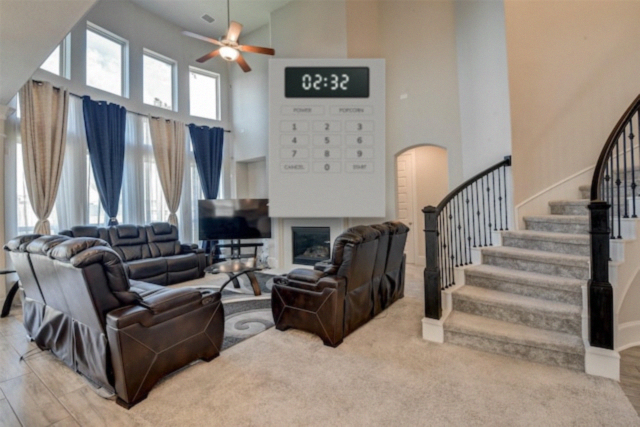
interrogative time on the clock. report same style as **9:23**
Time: **2:32**
